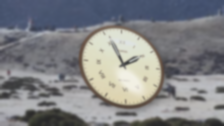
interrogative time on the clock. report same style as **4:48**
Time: **1:56**
